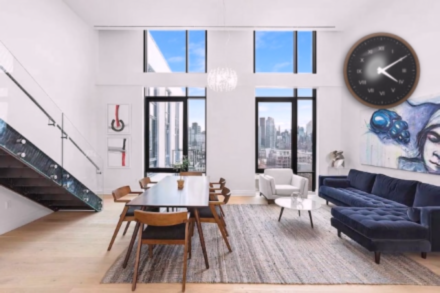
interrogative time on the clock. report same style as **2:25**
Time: **4:10**
